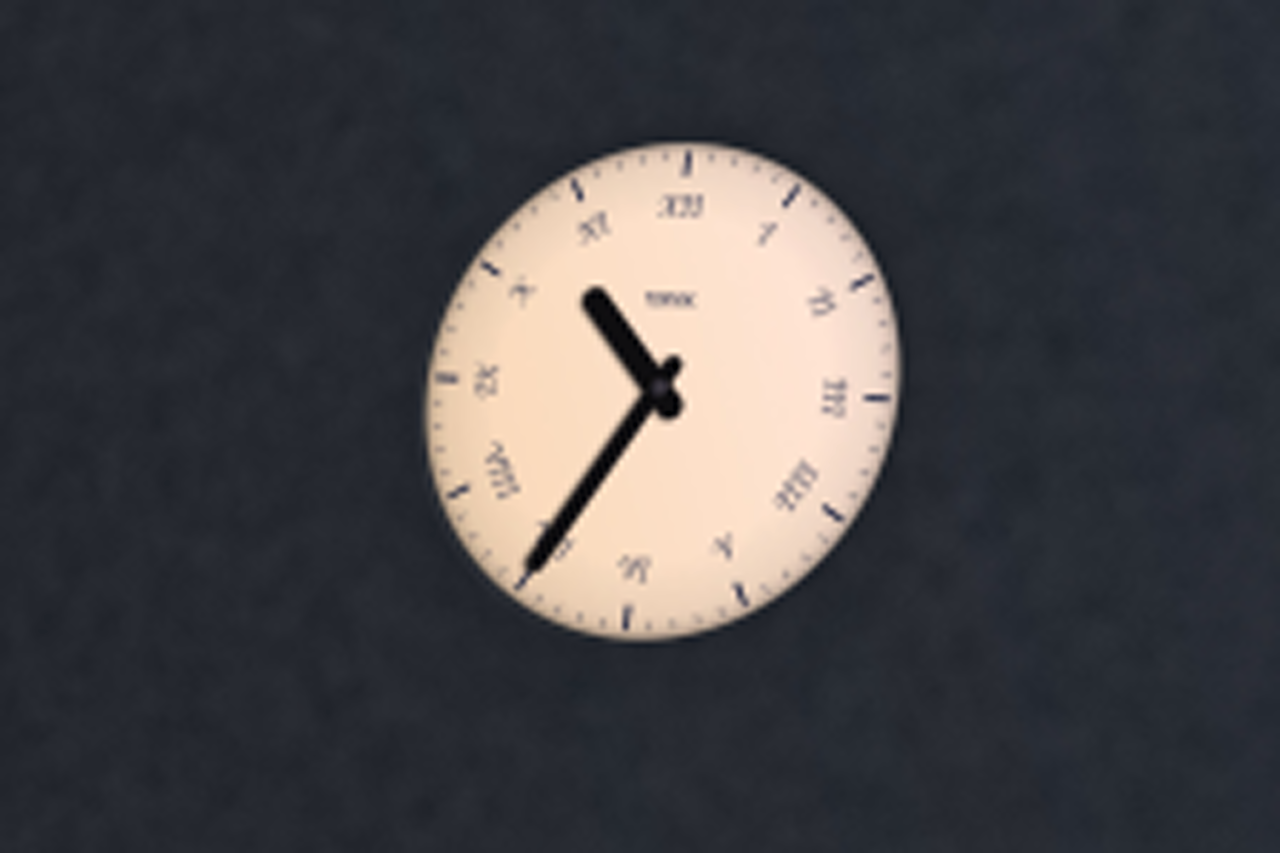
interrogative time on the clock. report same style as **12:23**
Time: **10:35**
